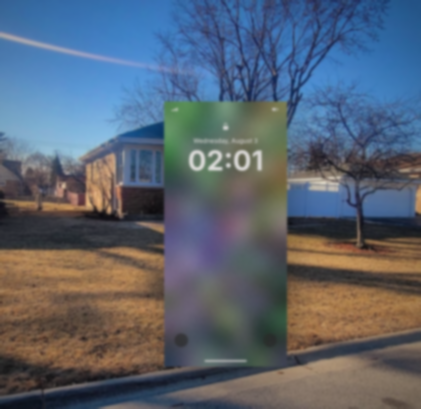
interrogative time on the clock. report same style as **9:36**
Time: **2:01**
